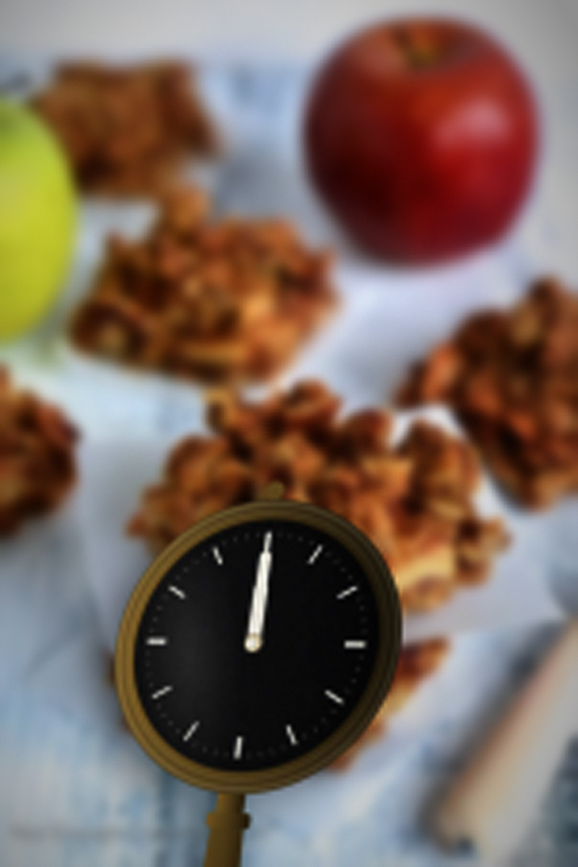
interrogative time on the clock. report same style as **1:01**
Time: **12:00**
